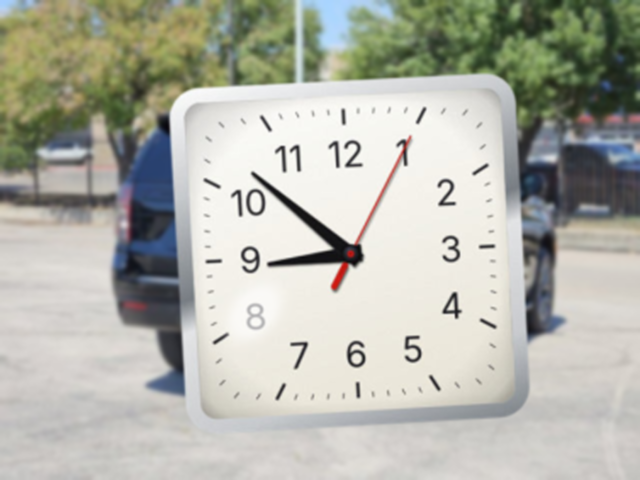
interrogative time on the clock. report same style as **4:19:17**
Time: **8:52:05**
